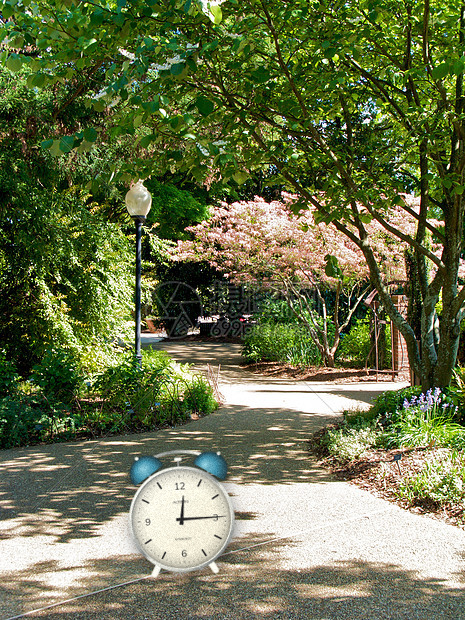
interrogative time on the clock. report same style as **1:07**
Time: **12:15**
